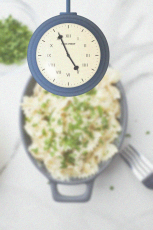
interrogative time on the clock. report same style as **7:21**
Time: **4:56**
